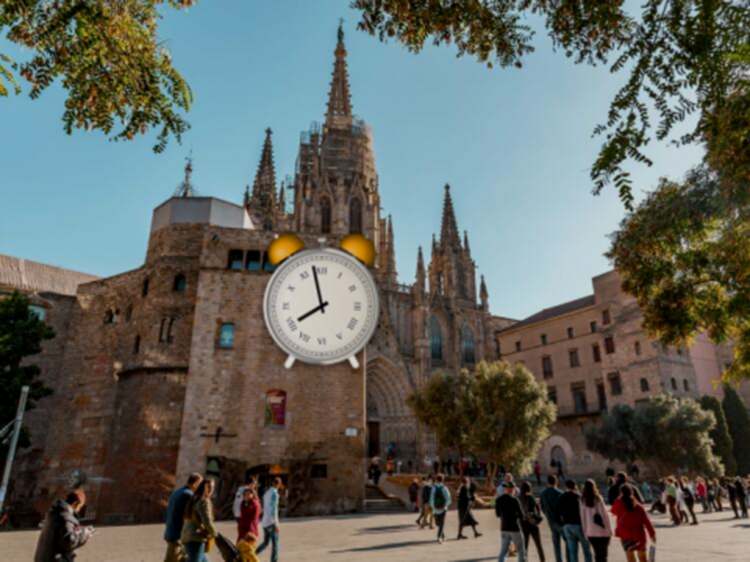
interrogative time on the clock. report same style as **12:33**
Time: **7:58**
